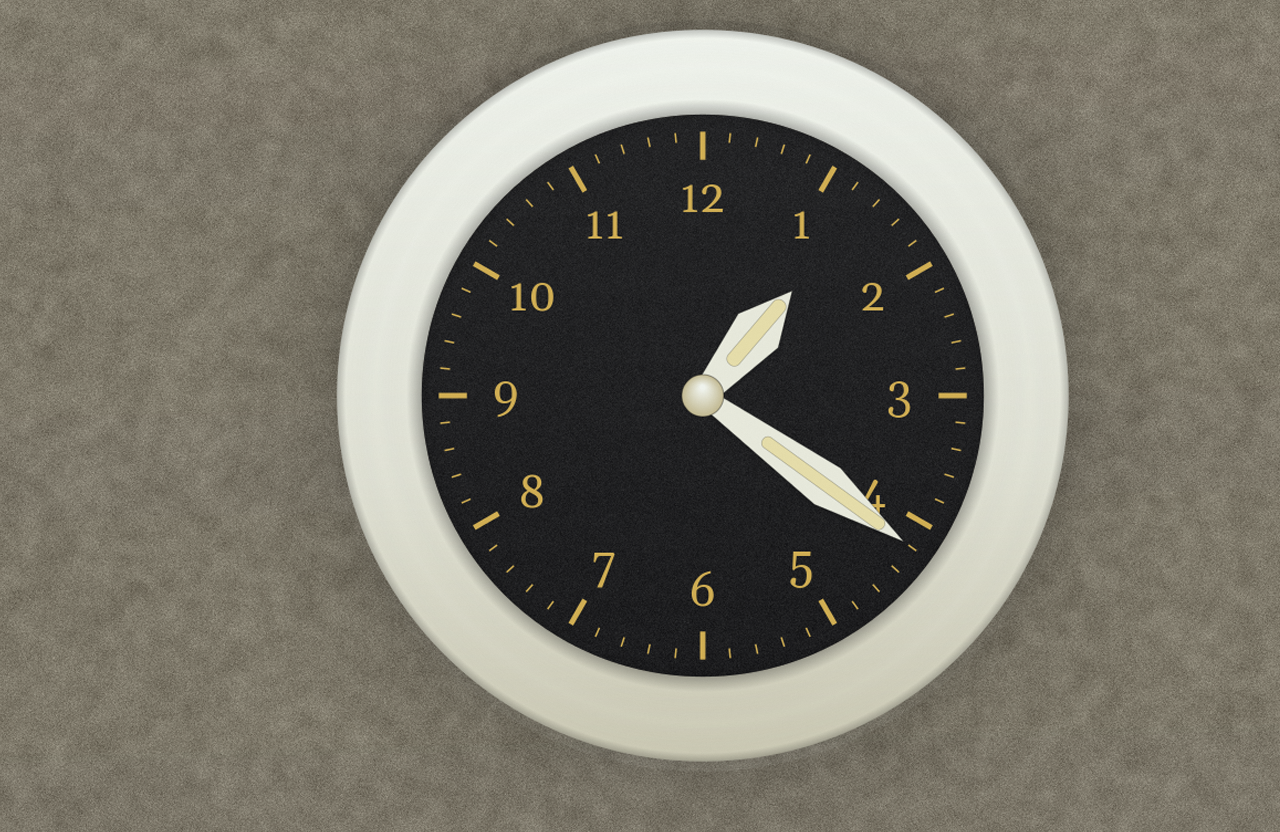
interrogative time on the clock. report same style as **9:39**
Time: **1:21**
